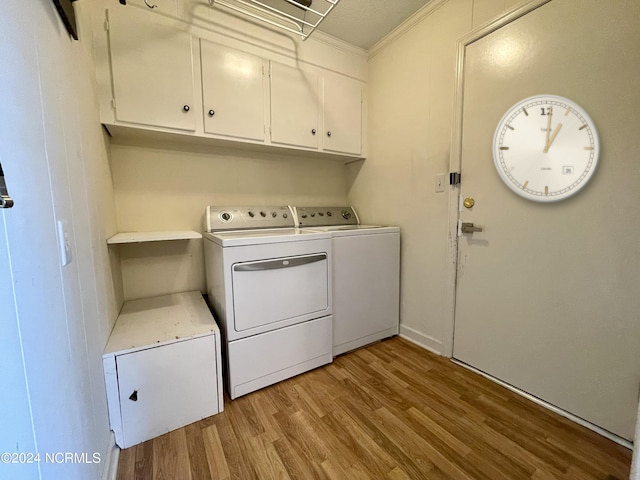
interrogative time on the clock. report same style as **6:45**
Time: **1:01**
